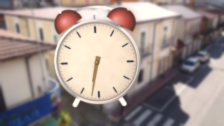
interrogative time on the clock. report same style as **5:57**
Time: **6:32**
